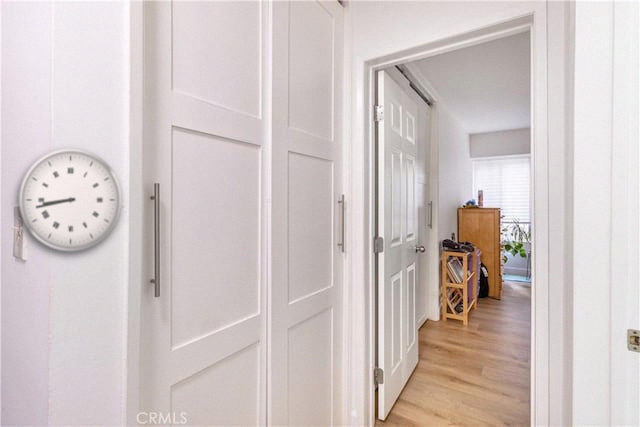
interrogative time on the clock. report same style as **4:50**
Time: **8:43**
